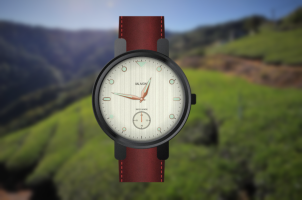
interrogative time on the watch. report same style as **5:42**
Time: **12:47**
